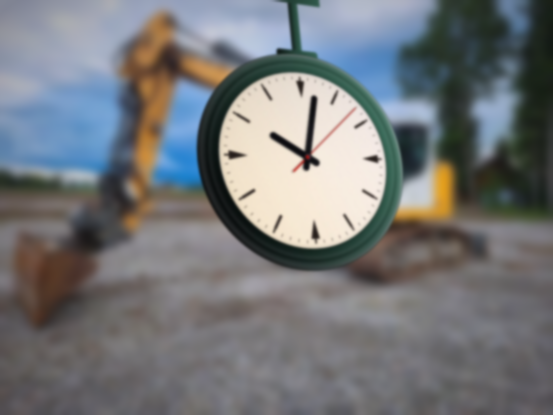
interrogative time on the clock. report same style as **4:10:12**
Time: **10:02:08**
